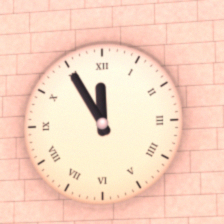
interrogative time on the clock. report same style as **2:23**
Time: **11:55**
